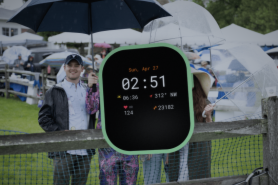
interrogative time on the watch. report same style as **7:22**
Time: **2:51**
